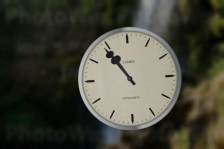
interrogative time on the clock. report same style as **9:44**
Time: **10:54**
